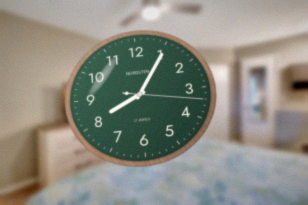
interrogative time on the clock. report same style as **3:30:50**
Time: **8:05:17**
